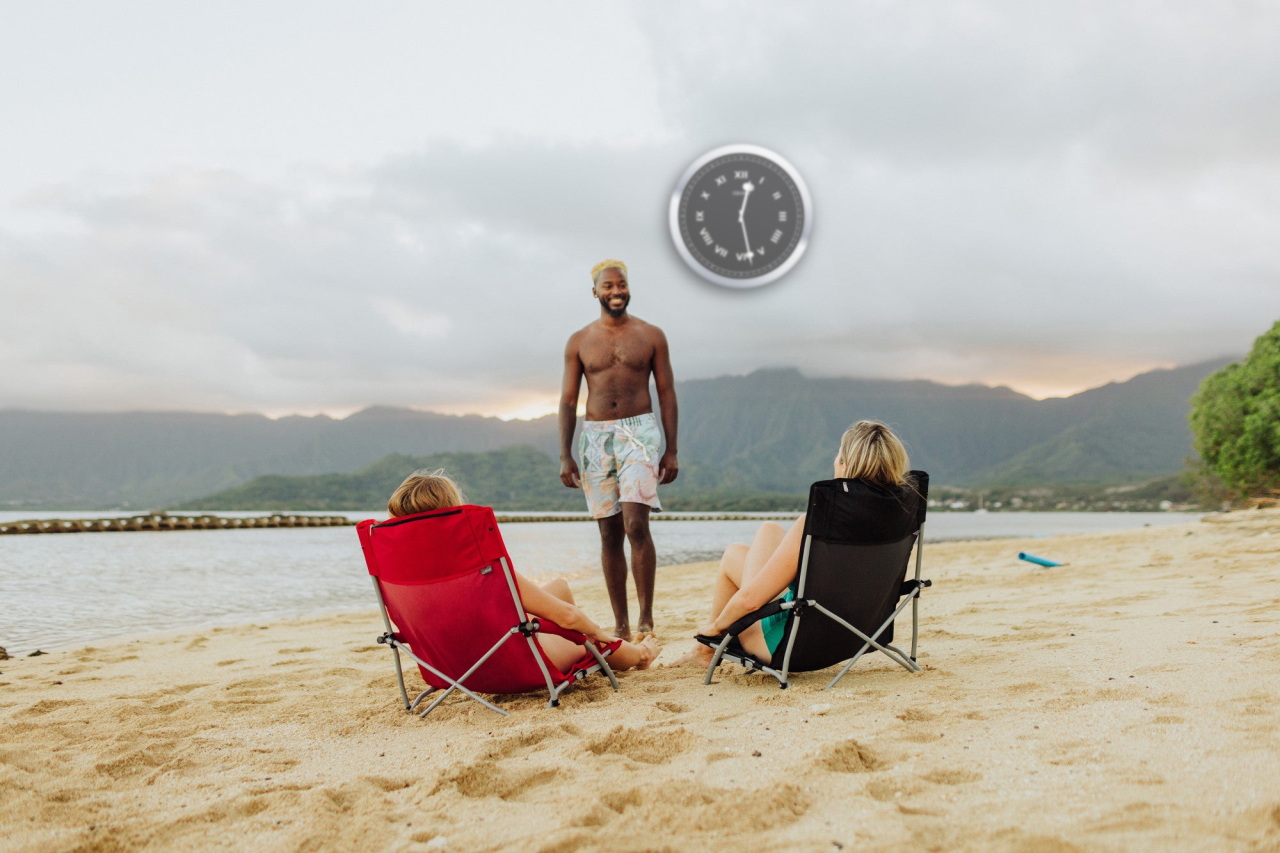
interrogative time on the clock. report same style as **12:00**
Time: **12:28**
